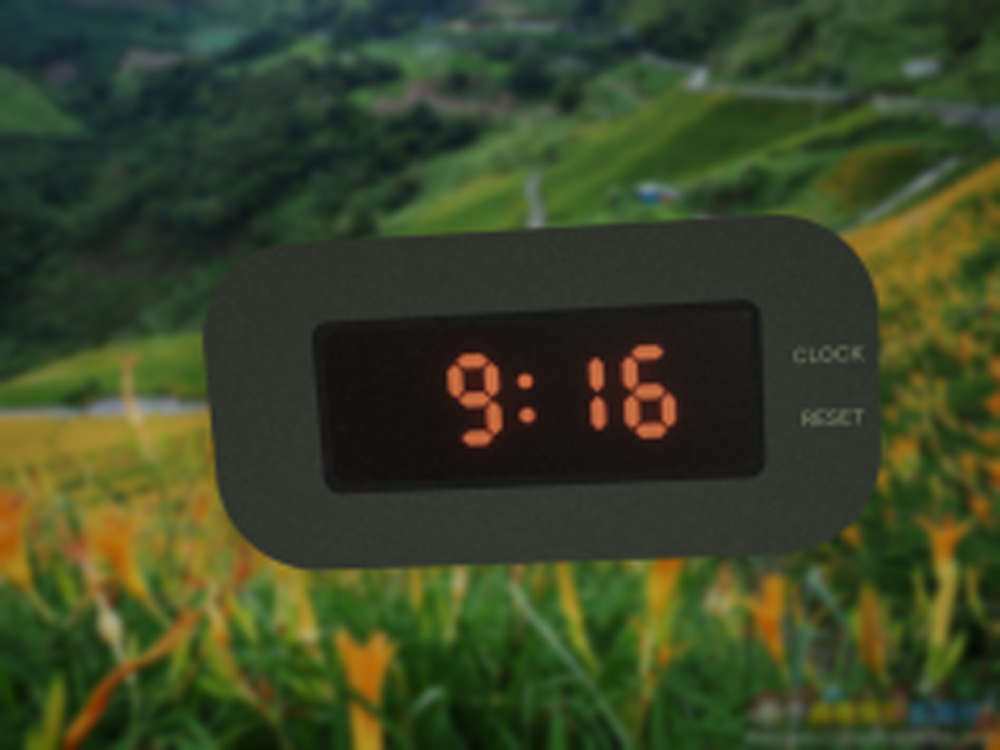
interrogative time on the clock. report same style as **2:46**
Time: **9:16**
